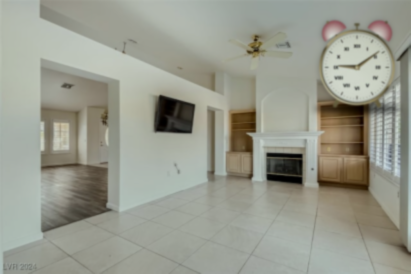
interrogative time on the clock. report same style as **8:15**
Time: **9:09**
